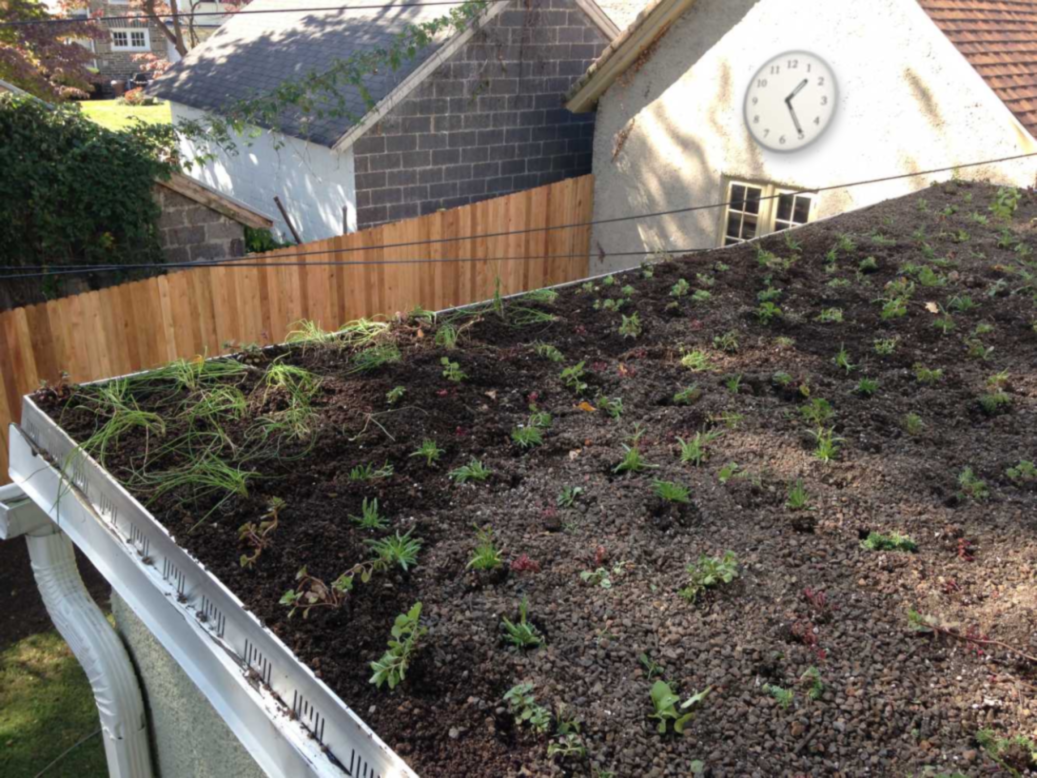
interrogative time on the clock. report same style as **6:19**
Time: **1:25**
